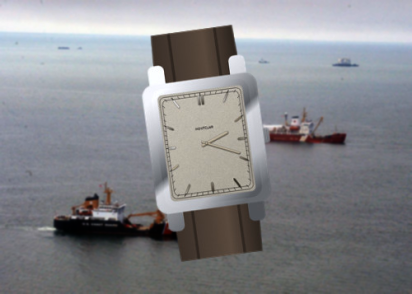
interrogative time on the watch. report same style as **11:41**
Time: **2:19**
